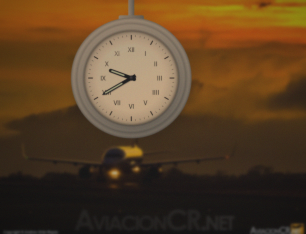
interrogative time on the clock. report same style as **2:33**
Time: **9:40**
